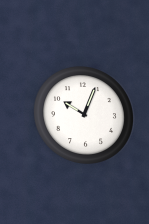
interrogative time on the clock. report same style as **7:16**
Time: **10:04**
